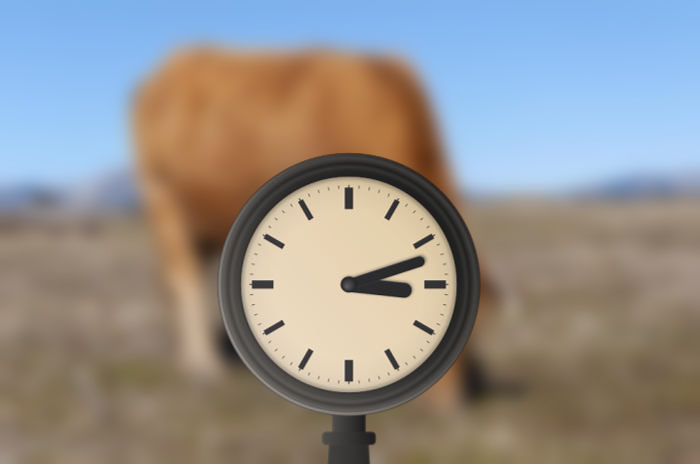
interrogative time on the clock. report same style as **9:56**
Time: **3:12**
